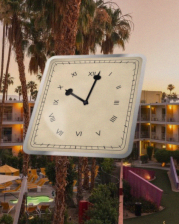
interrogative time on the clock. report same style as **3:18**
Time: **10:02**
